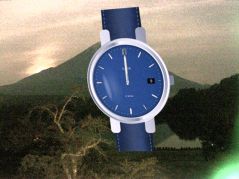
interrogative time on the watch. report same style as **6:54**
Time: **12:00**
